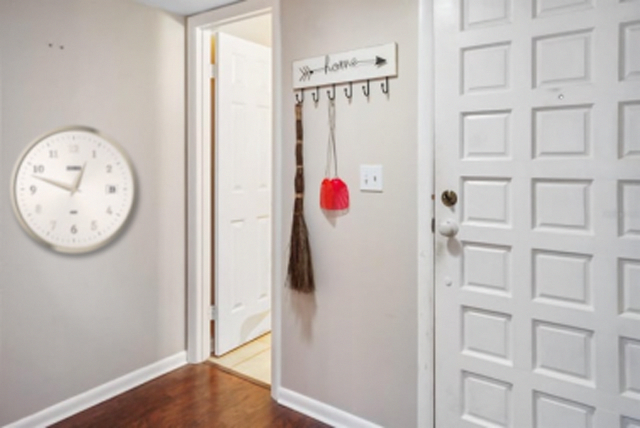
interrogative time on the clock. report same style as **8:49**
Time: **12:48**
